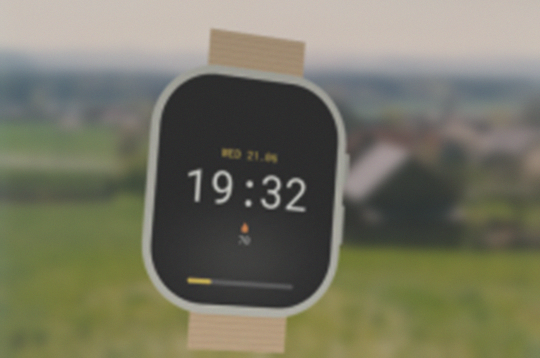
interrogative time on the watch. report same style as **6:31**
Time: **19:32**
